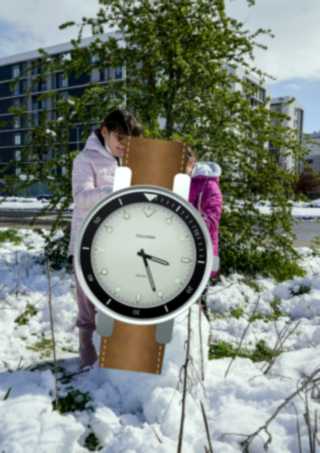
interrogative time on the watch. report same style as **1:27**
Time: **3:26**
